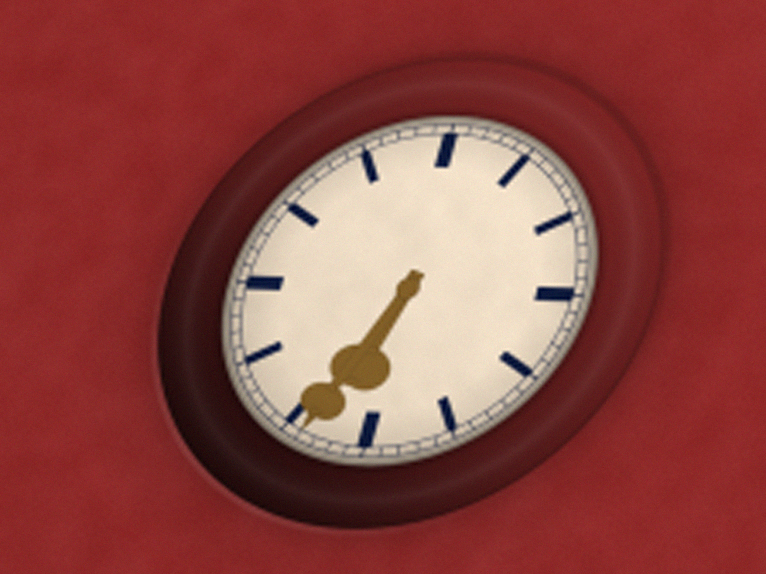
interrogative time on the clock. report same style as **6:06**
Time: **6:34**
